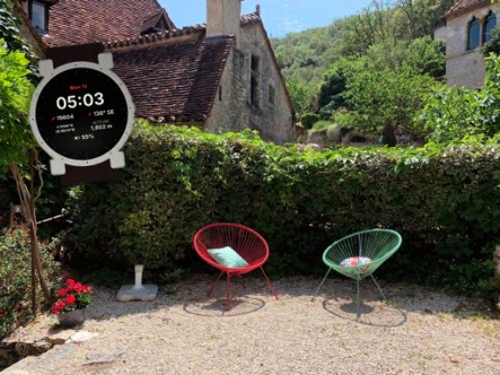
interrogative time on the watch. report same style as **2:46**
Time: **5:03**
